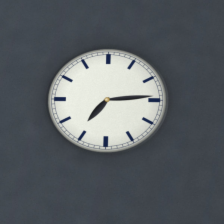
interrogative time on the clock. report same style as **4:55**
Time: **7:14**
